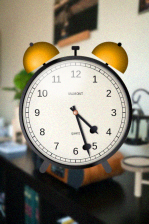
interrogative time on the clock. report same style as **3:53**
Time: **4:27**
